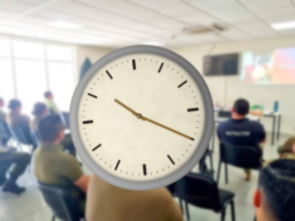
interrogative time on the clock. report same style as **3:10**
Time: **10:20**
